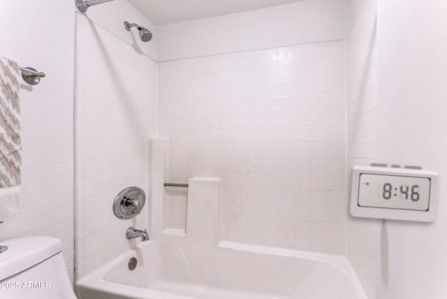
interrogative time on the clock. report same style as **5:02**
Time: **8:46**
